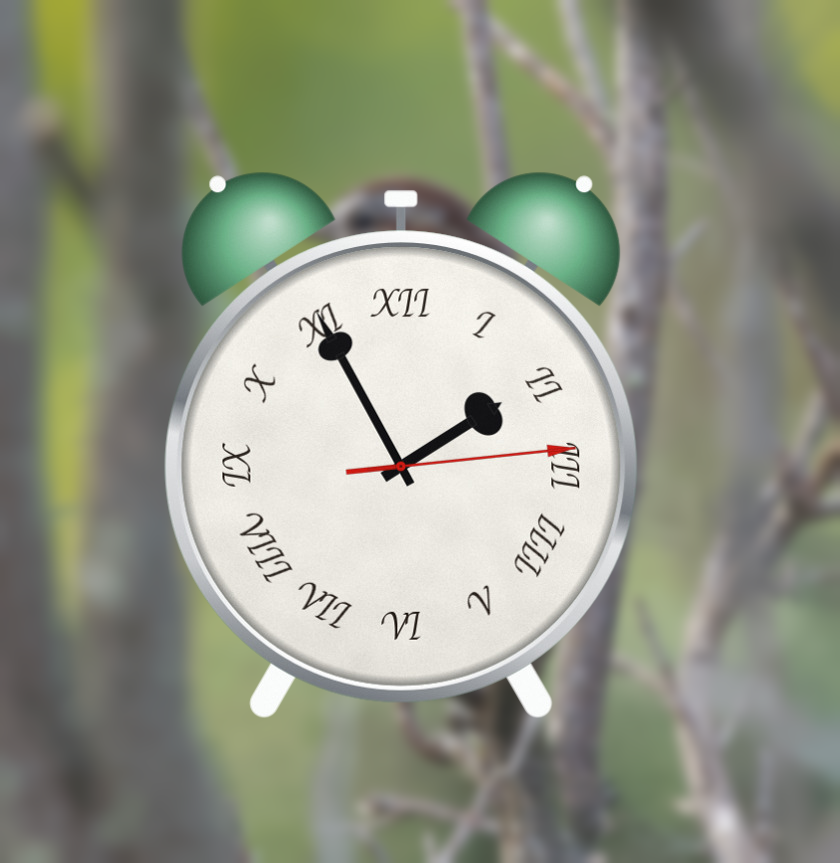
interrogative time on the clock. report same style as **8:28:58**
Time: **1:55:14**
